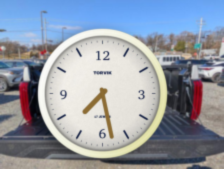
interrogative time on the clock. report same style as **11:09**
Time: **7:28**
